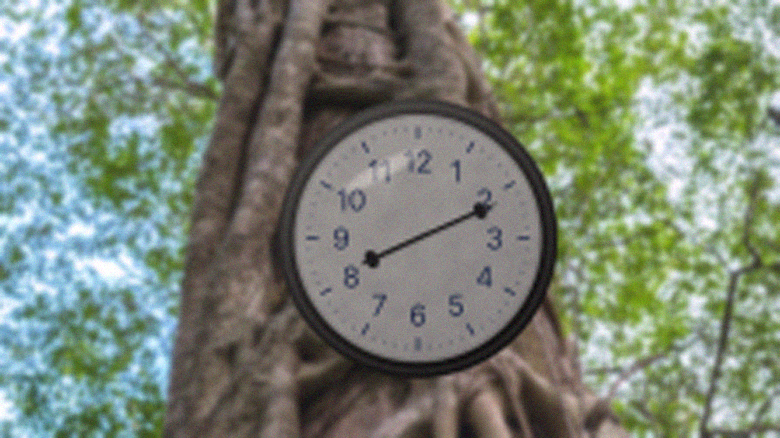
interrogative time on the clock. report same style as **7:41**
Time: **8:11**
